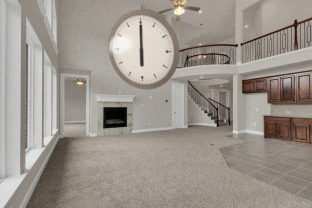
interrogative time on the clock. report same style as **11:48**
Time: **6:00**
